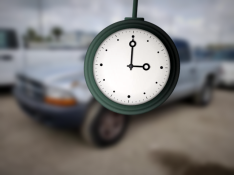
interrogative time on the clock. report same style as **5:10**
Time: **3:00**
